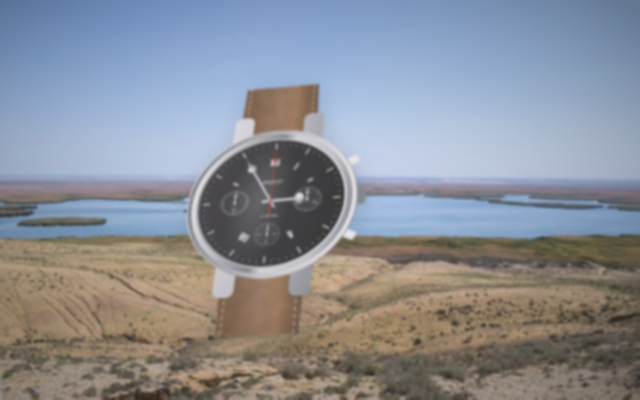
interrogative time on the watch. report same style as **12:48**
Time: **2:55**
